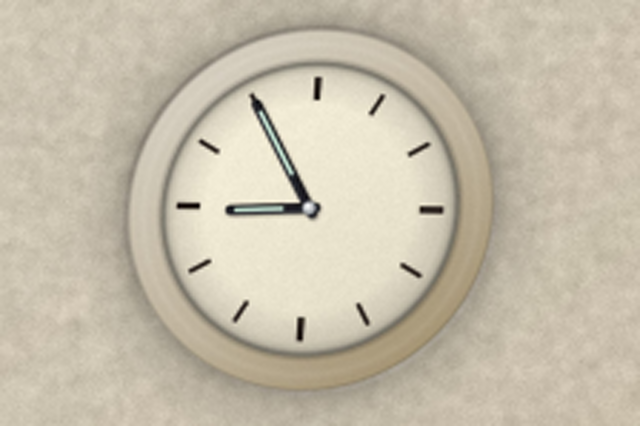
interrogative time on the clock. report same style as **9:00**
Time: **8:55**
